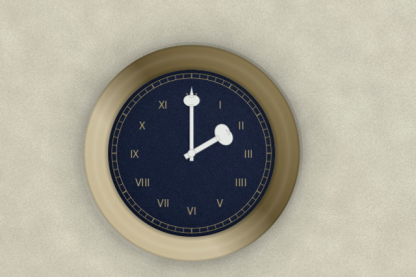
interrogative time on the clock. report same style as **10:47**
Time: **2:00**
